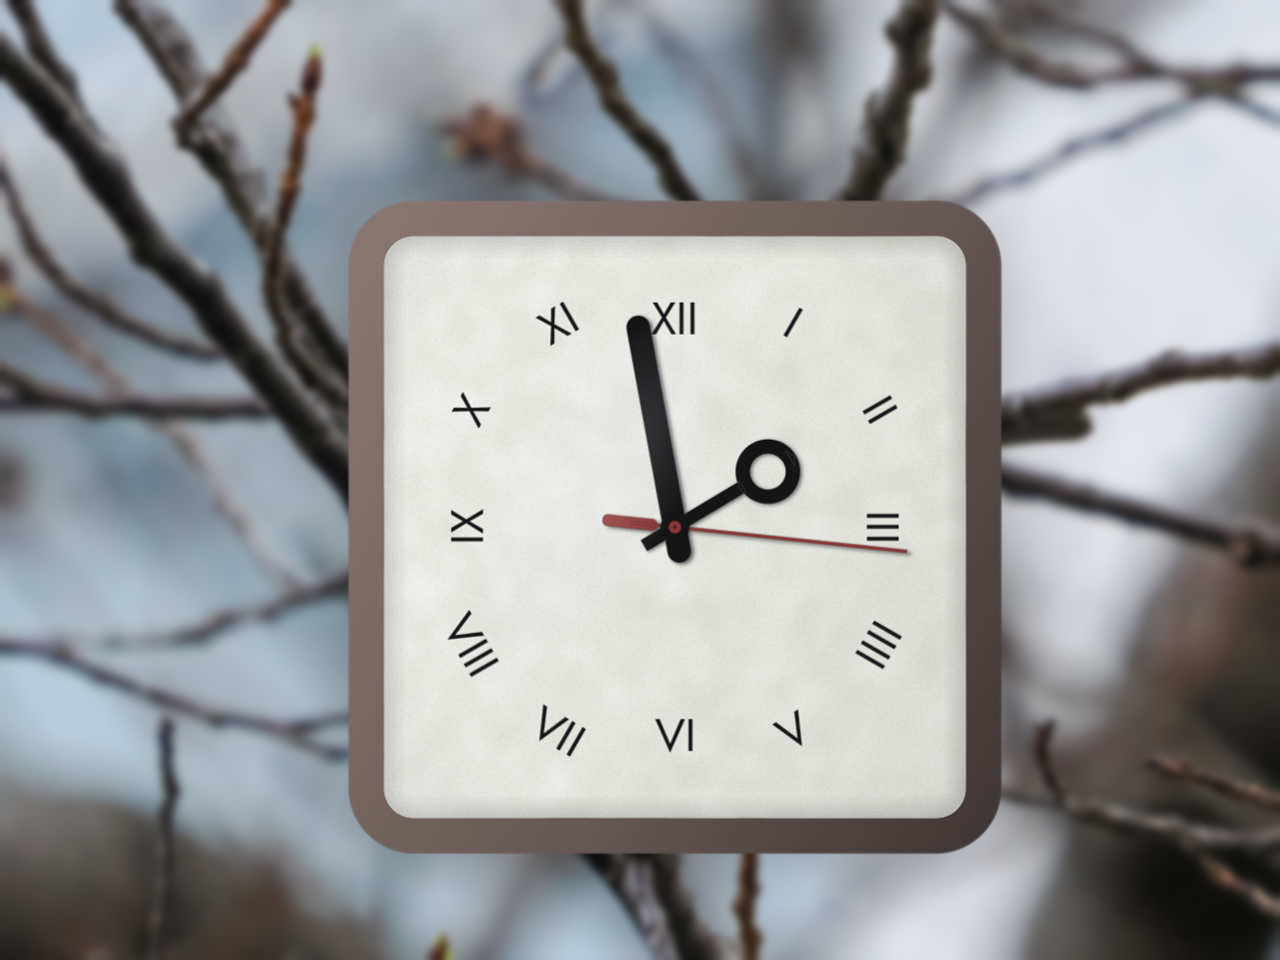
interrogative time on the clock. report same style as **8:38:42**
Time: **1:58:16**
